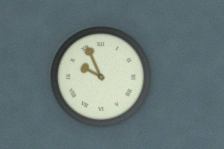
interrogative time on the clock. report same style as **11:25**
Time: **9:56**
